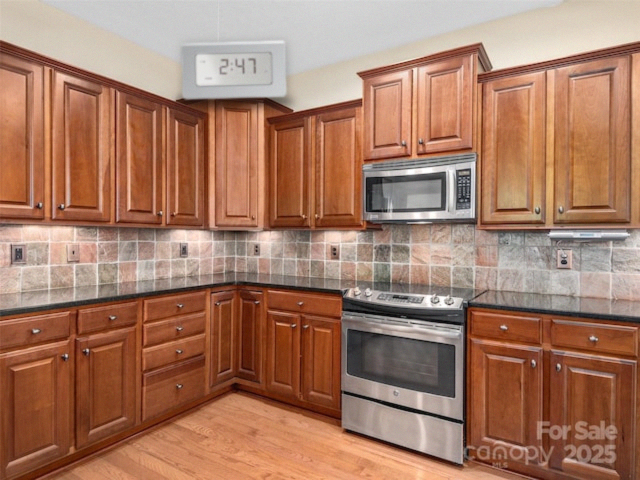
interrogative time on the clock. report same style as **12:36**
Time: **2:47**
